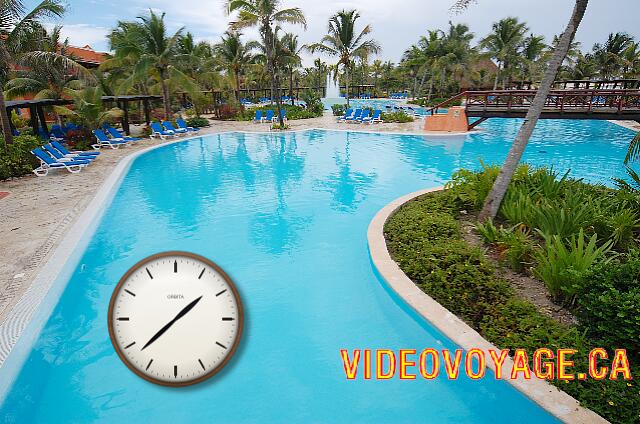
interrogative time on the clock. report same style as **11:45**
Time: **1:38**
